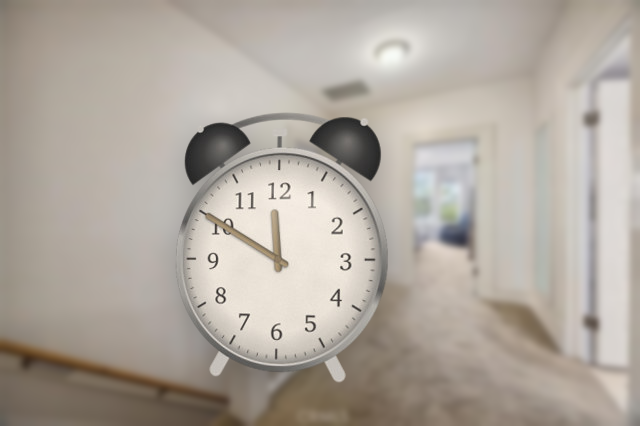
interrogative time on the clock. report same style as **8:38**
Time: **11:50**
